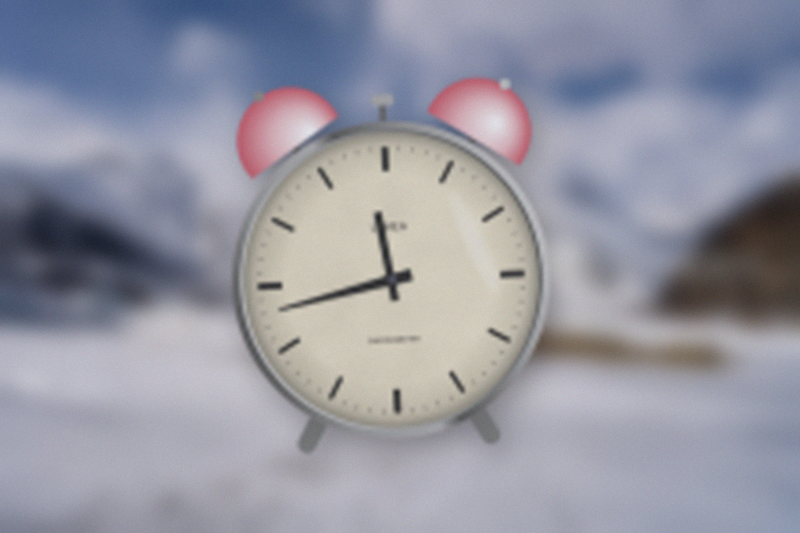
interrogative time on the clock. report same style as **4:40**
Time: **11:43**
